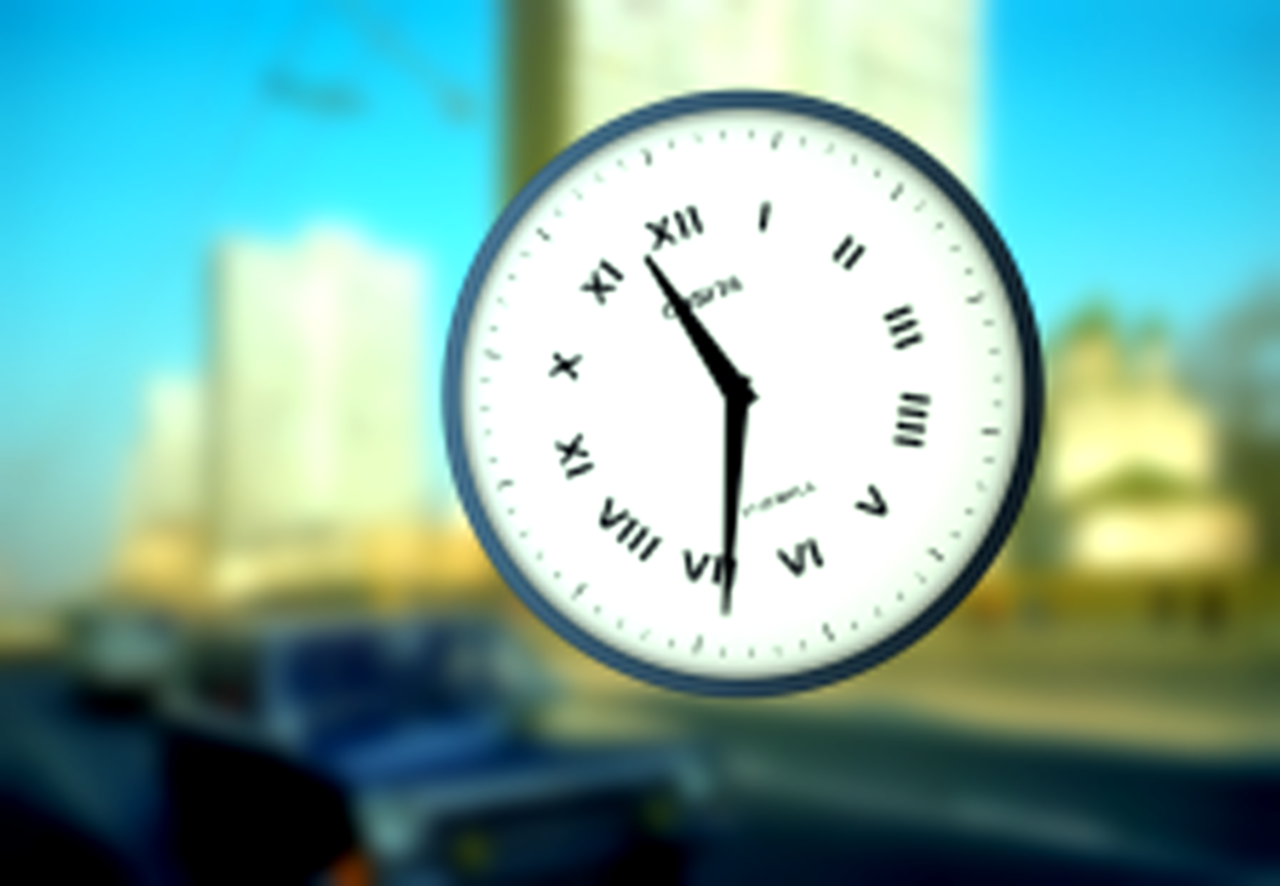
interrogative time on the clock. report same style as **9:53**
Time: **11:34**
